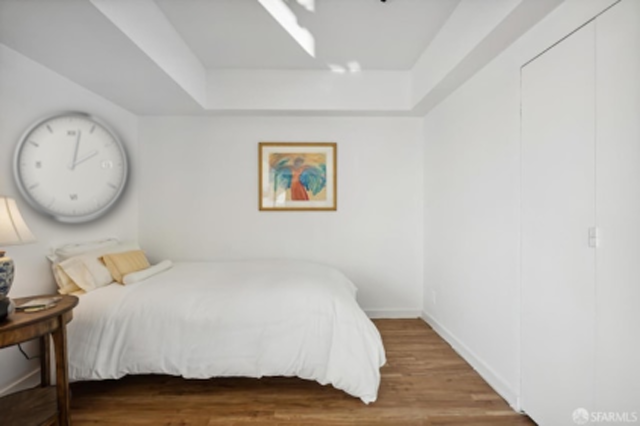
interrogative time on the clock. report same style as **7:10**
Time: **2:02**
